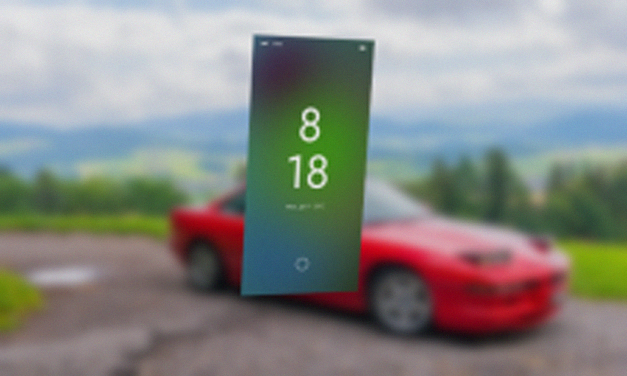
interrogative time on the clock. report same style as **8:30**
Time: **8:18**
